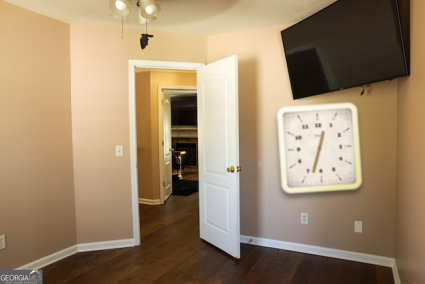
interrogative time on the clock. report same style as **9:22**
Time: **12:33**
